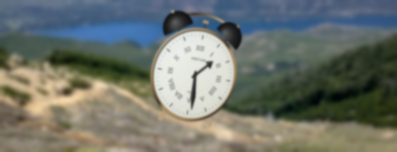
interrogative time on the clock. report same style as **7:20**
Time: **1:29**
